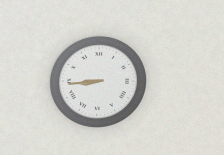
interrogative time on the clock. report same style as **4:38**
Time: **8:44**
